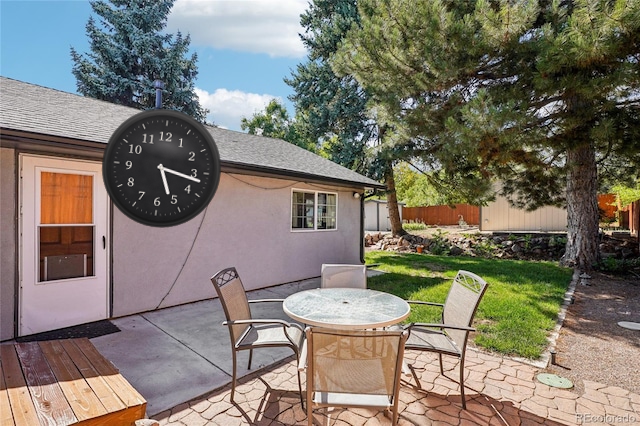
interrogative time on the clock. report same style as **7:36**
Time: **5:17**
